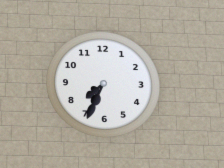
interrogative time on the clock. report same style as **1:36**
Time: **7:34**
